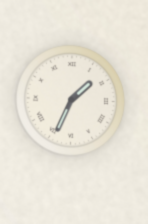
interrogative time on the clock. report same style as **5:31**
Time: **1:34**
